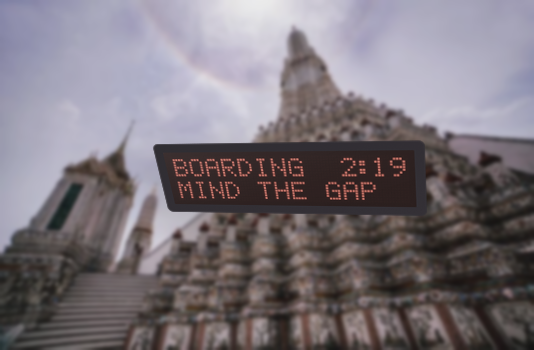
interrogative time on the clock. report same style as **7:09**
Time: **2:19**
